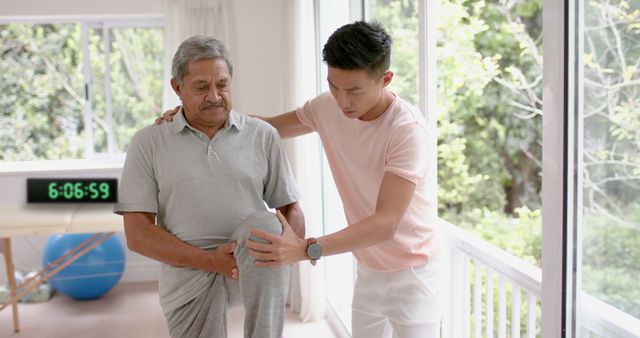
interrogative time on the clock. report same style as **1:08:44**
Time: **6:06:59**
